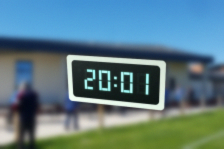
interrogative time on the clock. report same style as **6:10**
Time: **20:01**
